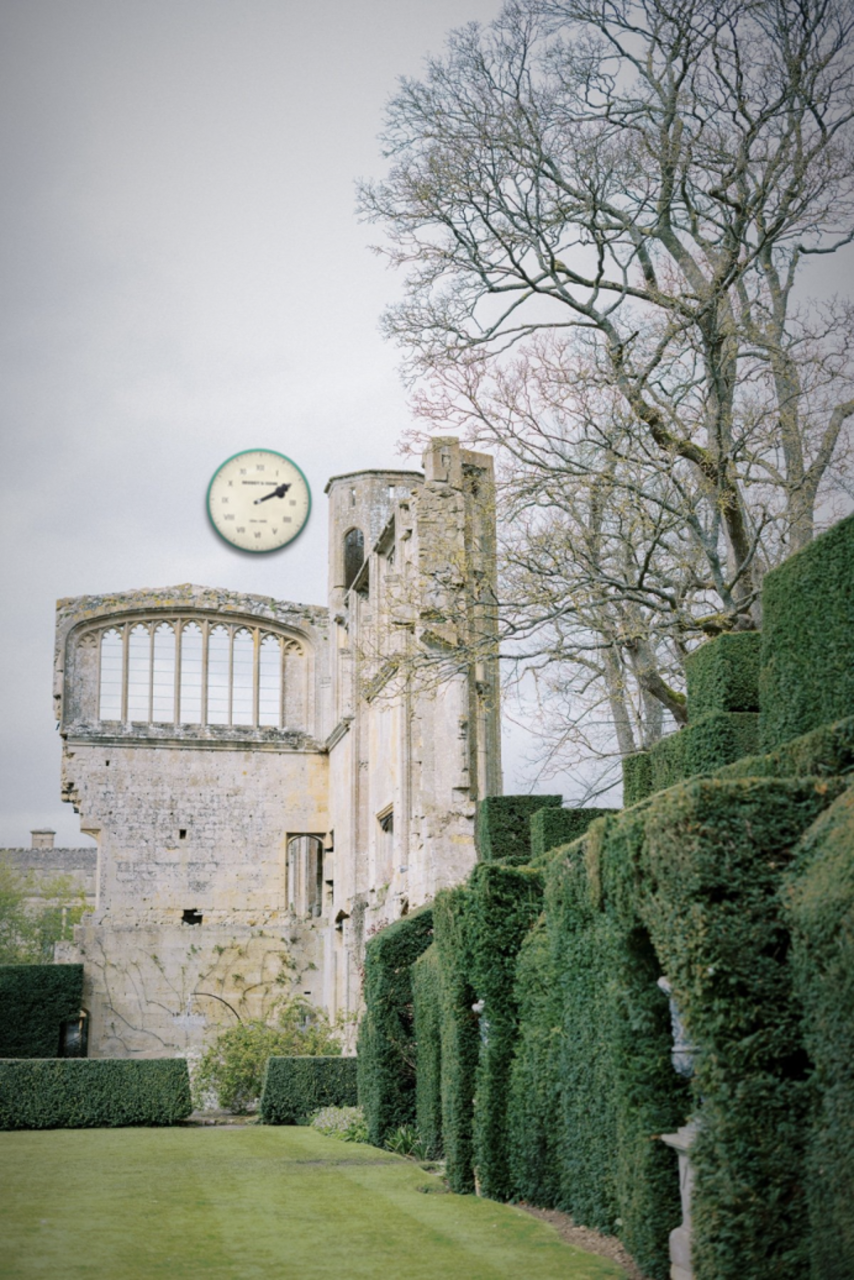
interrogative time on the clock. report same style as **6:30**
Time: **2:10**
